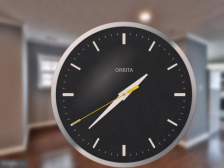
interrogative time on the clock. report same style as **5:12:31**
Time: **1:37:40**
